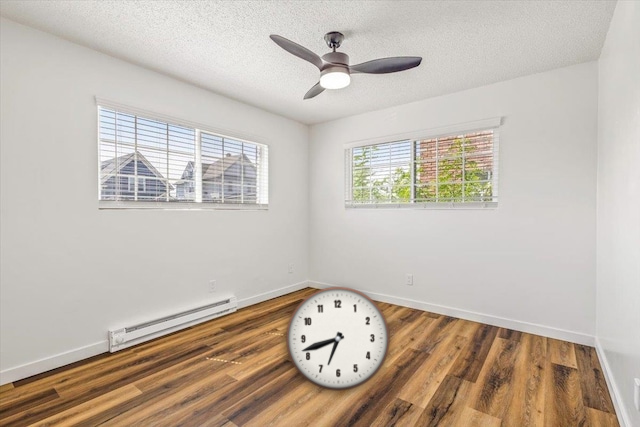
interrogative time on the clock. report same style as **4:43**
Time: **6:42**
